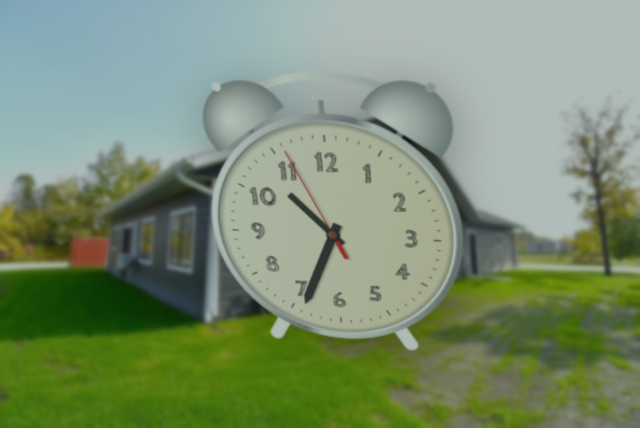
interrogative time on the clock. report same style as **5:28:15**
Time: **10:33:56**
